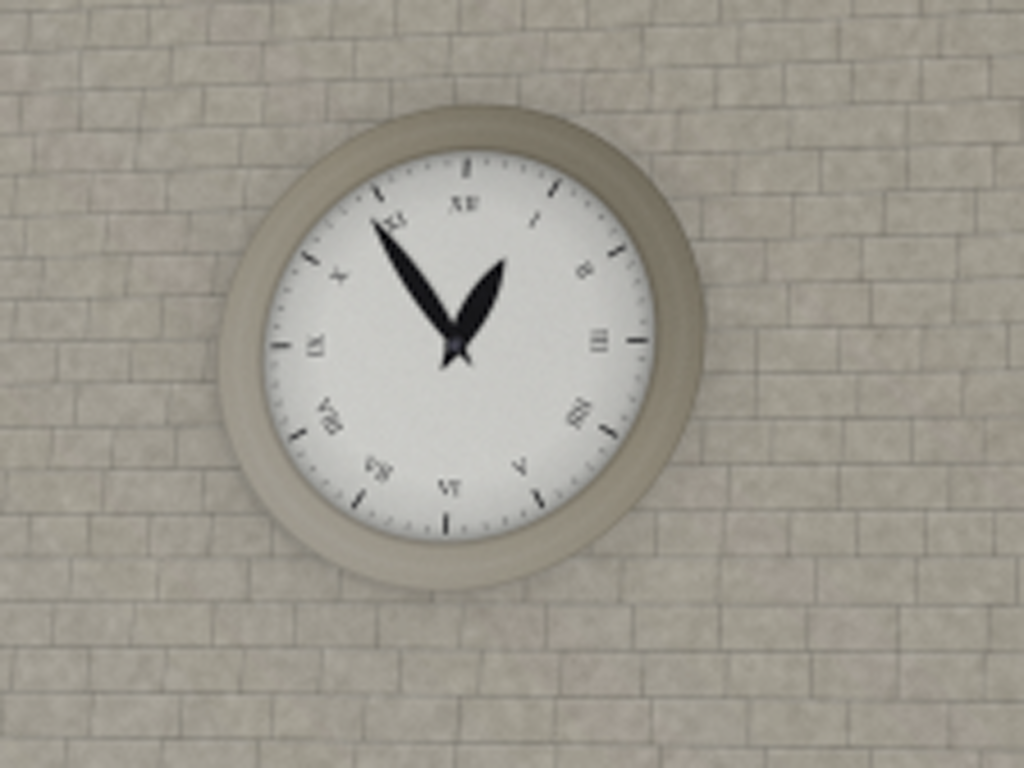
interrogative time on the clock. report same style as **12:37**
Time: **12:54**
